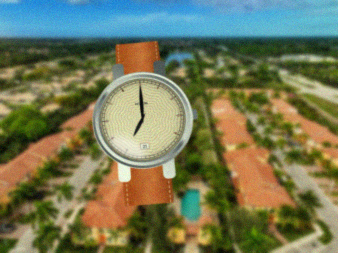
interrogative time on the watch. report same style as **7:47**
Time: **7:00**
